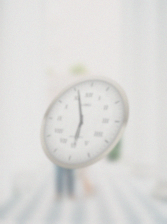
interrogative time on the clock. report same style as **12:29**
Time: **5:56**
